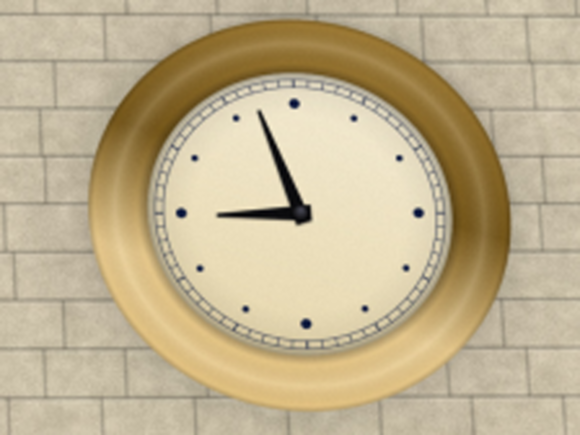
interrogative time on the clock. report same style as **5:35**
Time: **8:57**
